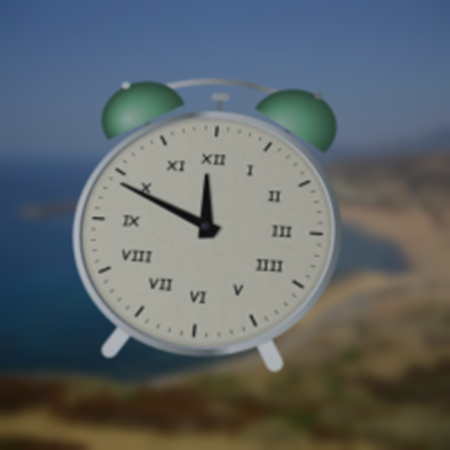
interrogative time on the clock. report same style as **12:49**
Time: **11:49**
